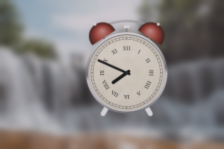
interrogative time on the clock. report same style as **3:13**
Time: **7:49**
